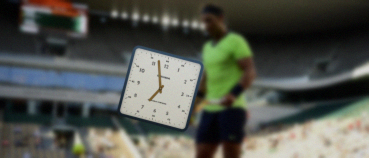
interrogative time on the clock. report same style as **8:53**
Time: **6:57**
